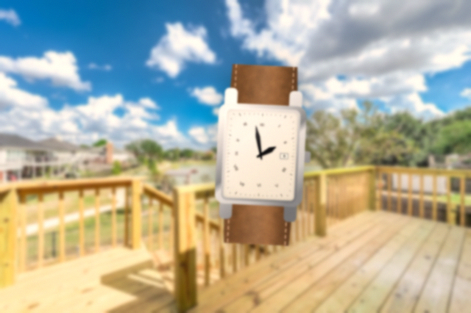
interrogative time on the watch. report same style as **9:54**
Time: **1:58**
